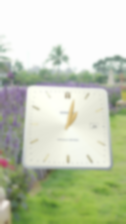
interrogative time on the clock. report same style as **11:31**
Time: **1:02**
